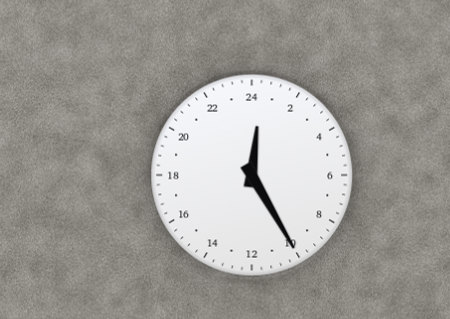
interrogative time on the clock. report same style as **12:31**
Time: **0:25**
